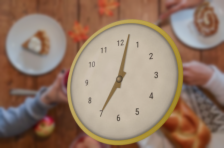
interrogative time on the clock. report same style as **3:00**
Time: **7:02**
